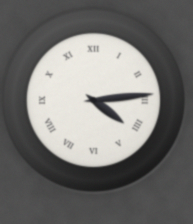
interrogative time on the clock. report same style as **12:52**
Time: **4:14**
